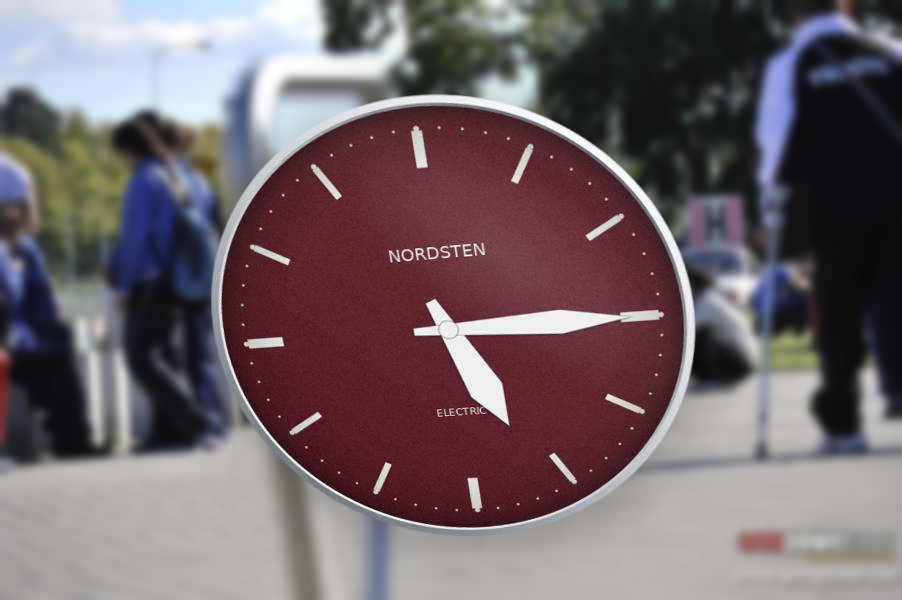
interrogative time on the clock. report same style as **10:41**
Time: **5:15**
